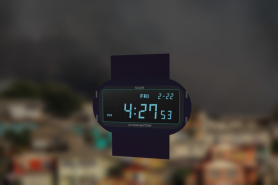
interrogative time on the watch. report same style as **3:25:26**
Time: **4:27:53**
